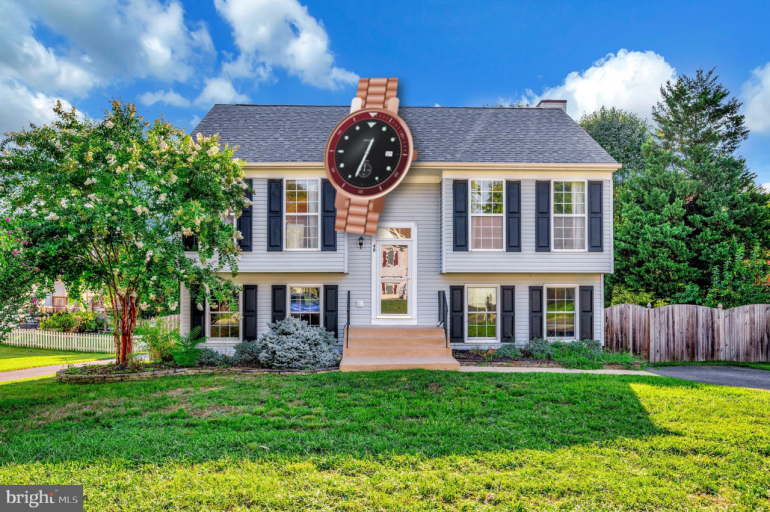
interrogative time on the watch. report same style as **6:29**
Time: **12:33**
